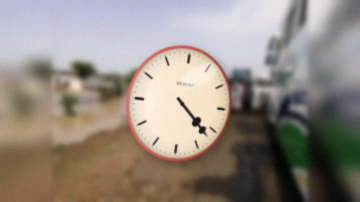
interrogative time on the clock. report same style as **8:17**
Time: **4:22**
